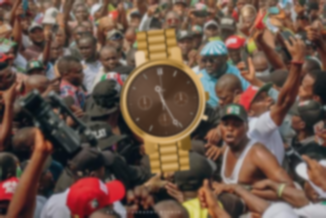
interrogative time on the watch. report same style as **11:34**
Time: **11:26**
